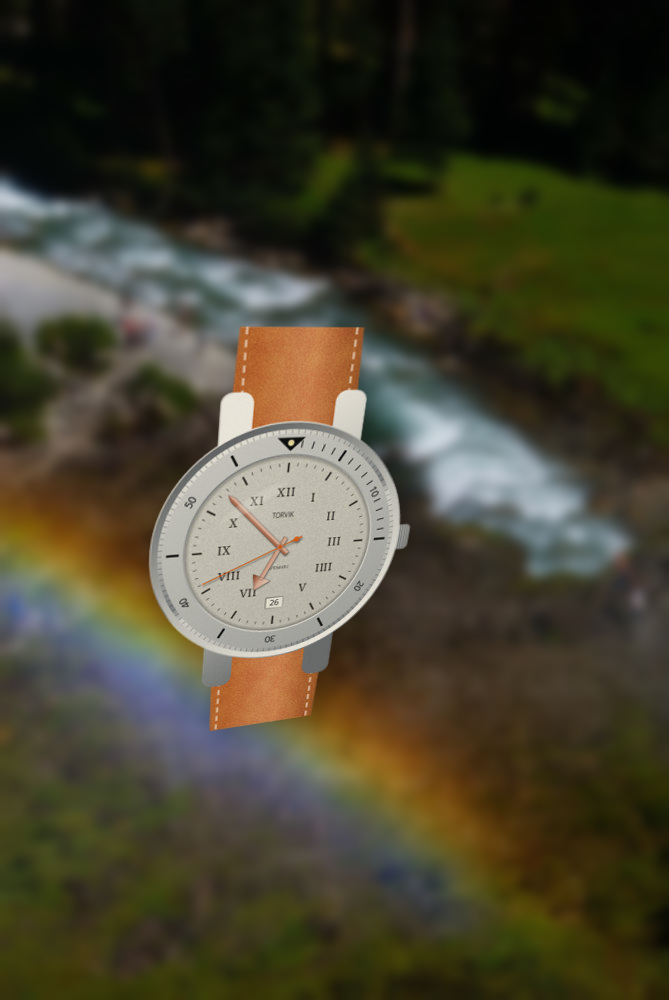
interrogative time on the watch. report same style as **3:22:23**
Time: **6:52:41**
